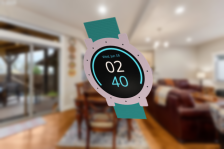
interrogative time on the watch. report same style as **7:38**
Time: **2:40**
